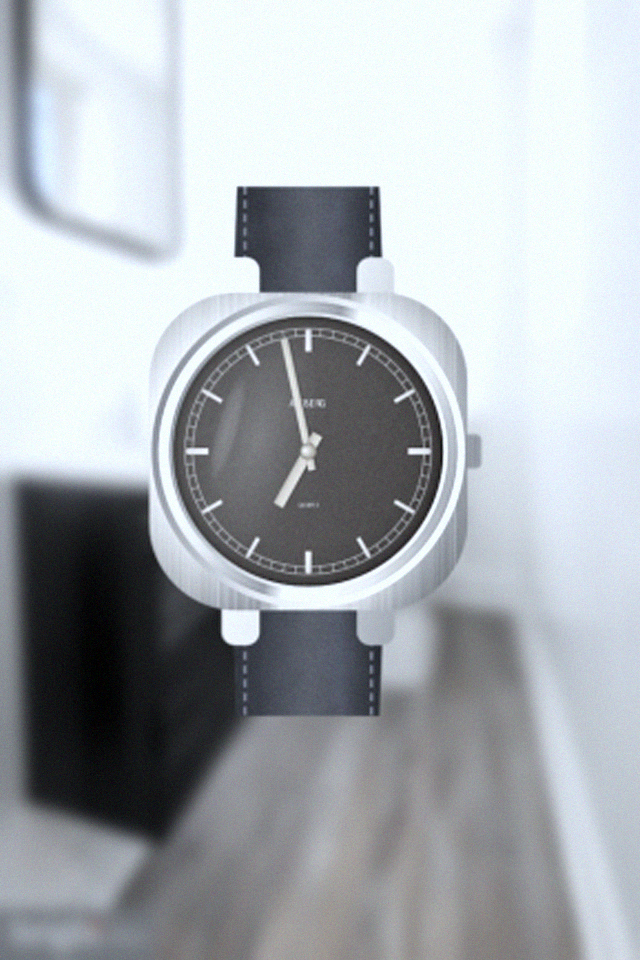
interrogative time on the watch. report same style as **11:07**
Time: **6:58**
